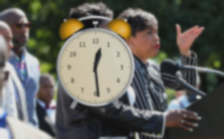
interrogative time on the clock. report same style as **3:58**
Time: **12:29**
